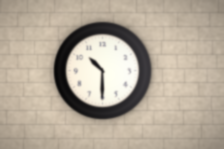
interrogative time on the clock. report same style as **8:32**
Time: **10:30**
